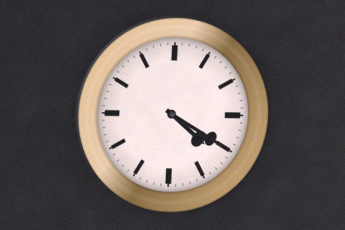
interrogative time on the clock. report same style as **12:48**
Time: **4:20**
